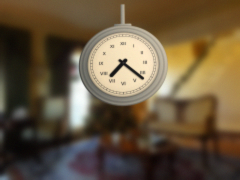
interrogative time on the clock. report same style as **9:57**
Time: **7:22**
